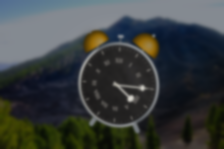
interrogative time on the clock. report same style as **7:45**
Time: **4:15**
